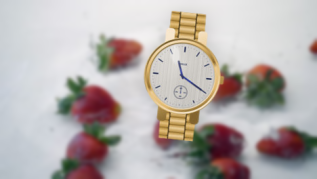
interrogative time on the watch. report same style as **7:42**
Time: **11:20**
